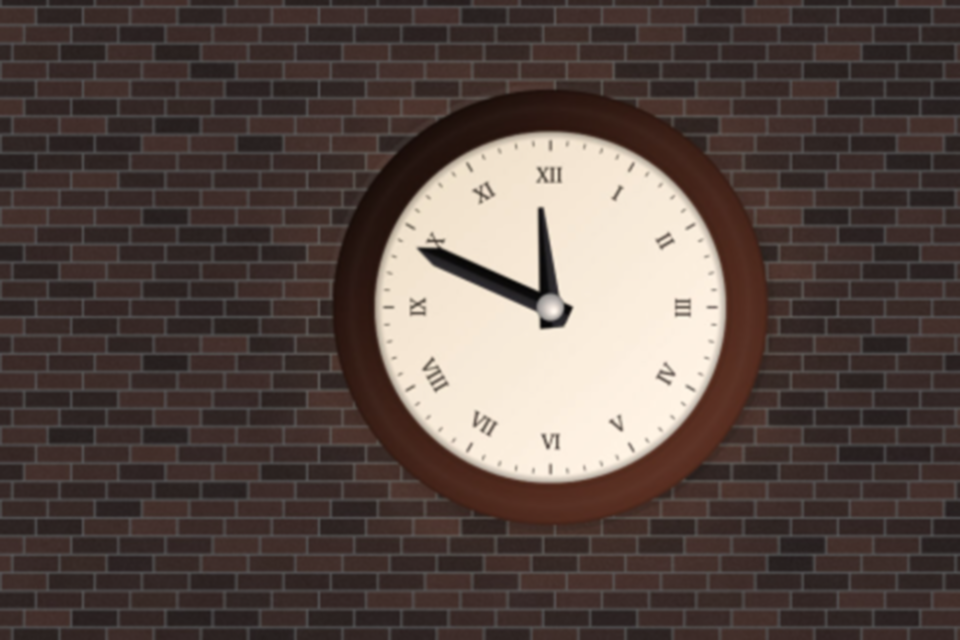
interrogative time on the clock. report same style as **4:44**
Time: **11:49**
